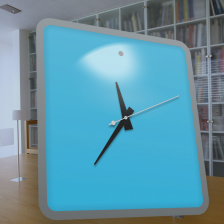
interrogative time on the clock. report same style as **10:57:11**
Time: **11:36:11**
